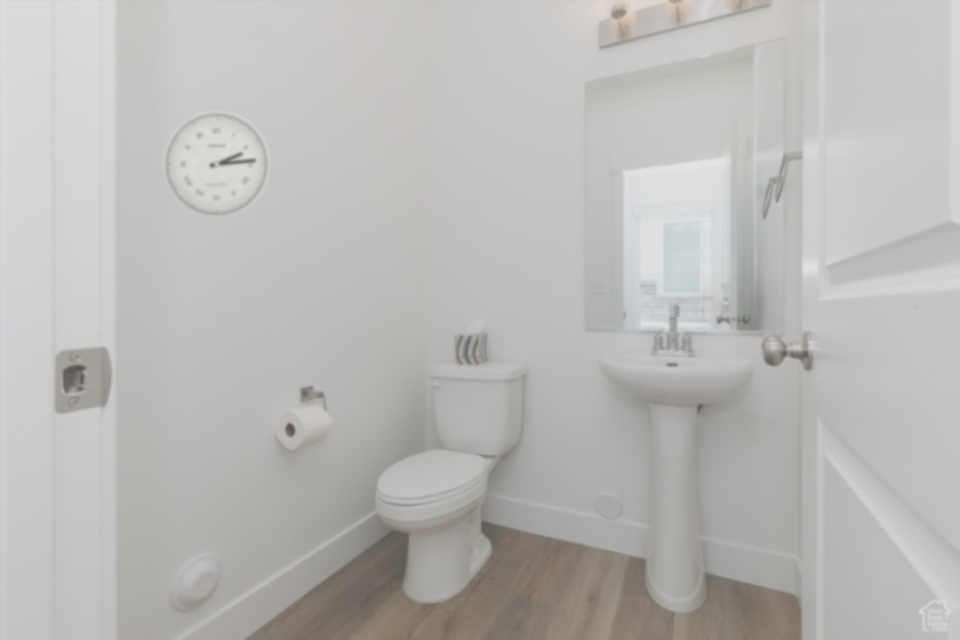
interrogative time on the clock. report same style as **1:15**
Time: **2:14**
